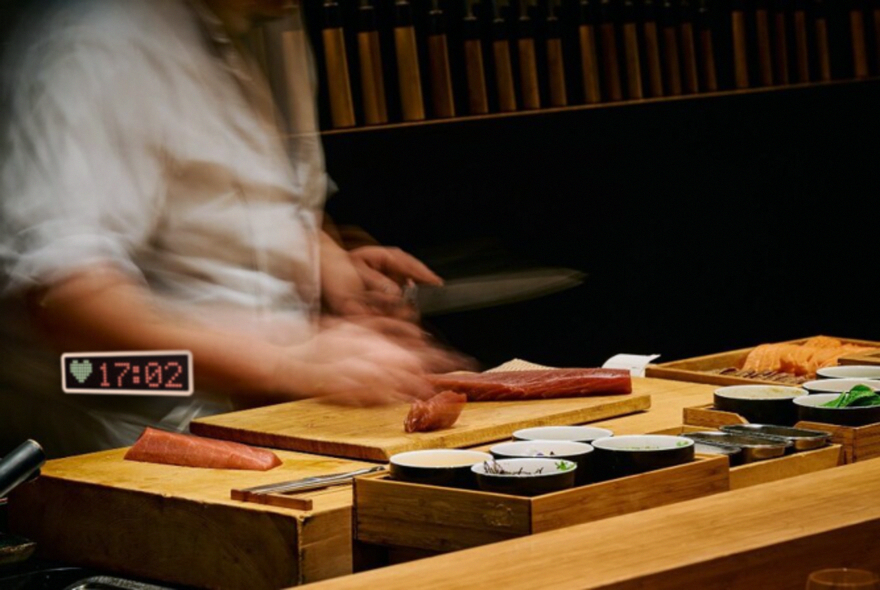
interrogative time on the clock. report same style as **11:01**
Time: **17:02**
